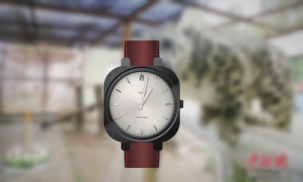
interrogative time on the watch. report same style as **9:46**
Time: **1:02**
